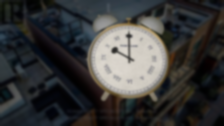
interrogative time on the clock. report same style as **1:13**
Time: **10:00**
